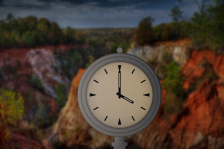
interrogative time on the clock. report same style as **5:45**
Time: **4:00**
